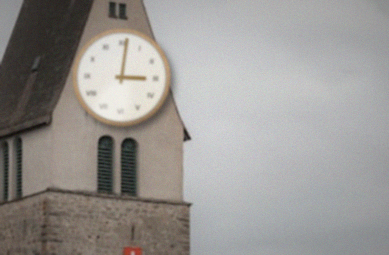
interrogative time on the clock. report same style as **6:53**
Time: **3:01**
